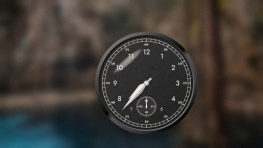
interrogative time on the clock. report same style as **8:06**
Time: **7:37**
